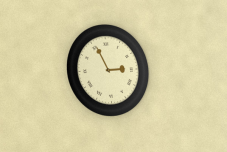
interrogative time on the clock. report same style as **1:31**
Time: **2:56**
